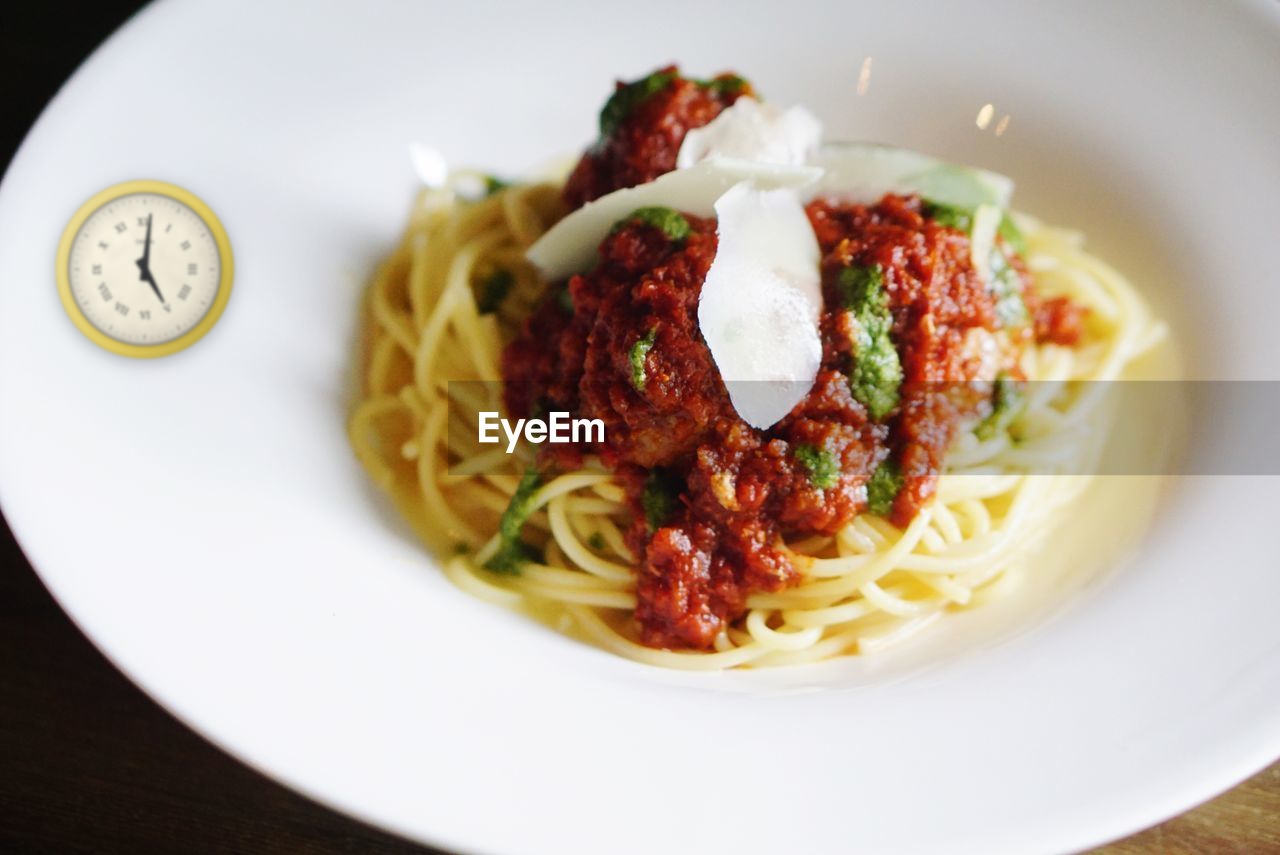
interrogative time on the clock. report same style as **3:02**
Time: **5:01**
